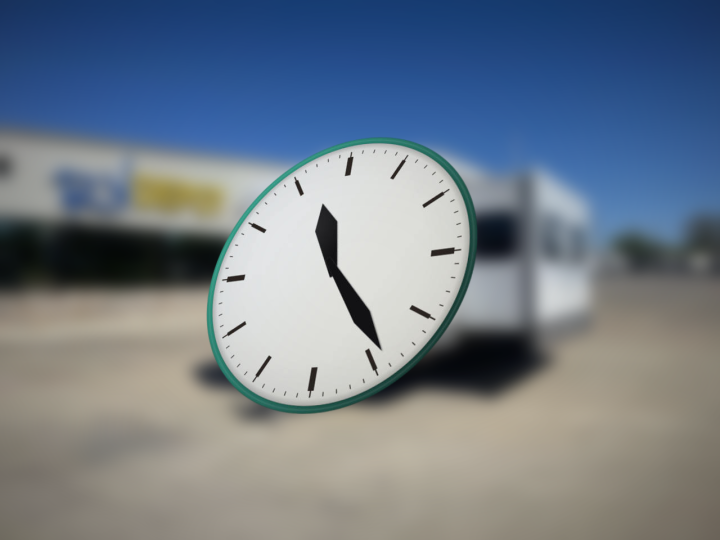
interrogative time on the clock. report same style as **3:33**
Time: **11:24**
